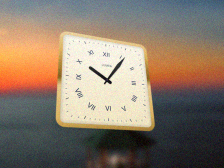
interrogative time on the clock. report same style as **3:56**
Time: **10:06**
